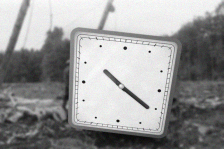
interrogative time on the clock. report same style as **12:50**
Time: **10:21**
